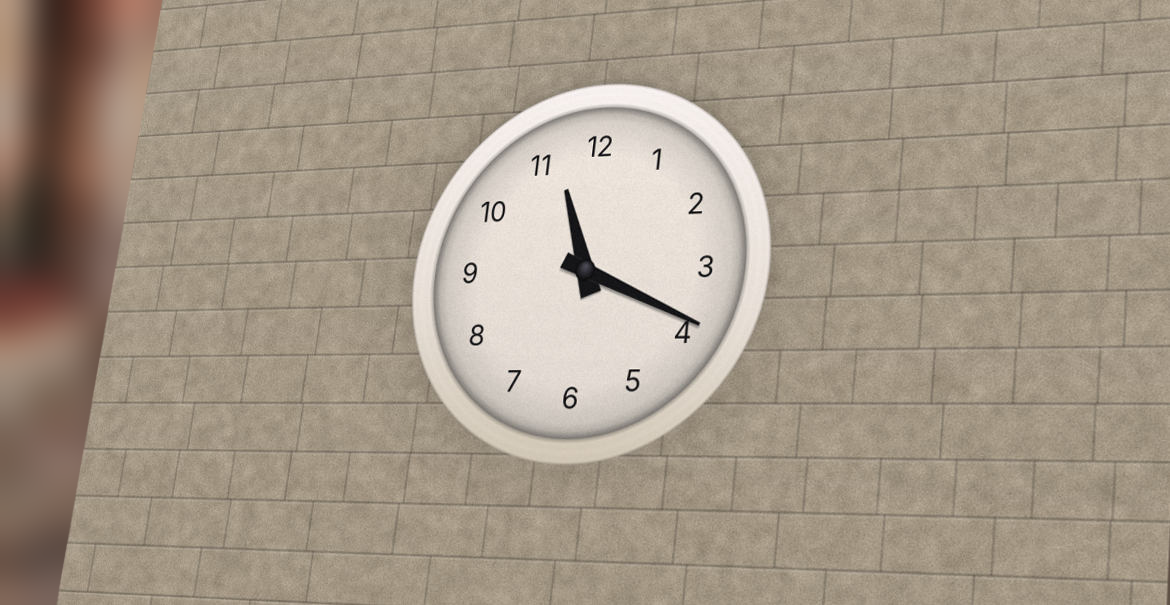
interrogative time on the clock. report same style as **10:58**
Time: **11:19**
